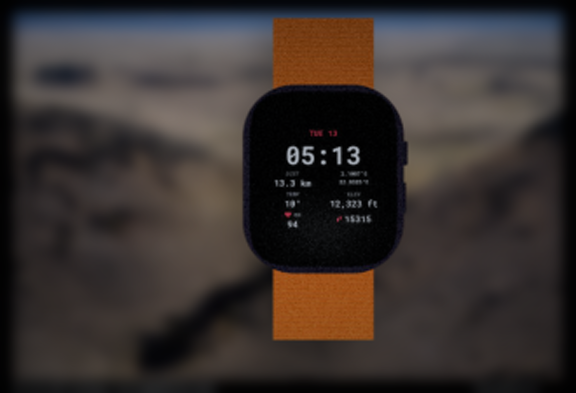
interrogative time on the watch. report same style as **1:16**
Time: **5:13**
